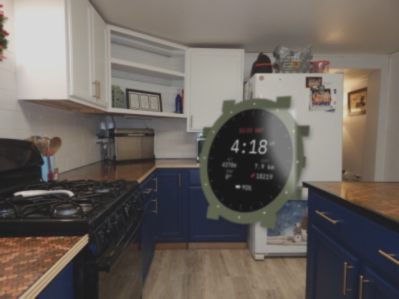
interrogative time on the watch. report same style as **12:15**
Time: **4:18**
